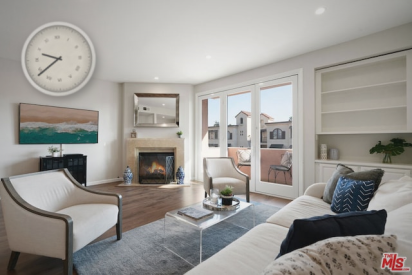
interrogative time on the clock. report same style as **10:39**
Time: **9:39**
